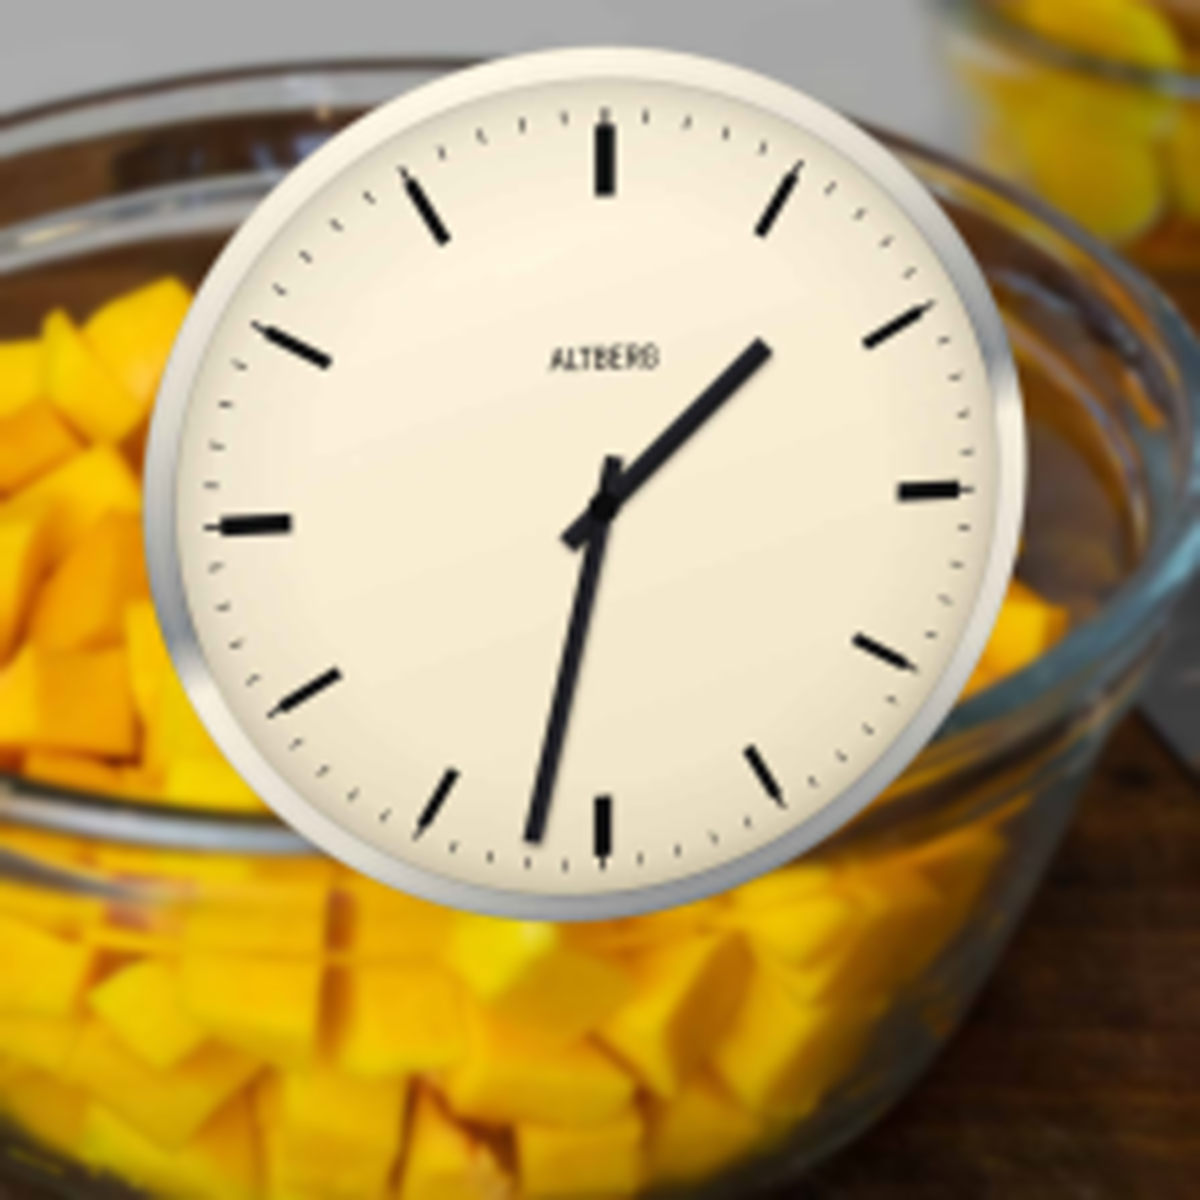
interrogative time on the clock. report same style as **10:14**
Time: **1:32**
